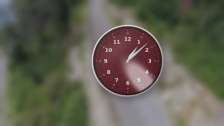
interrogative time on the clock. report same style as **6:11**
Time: **1:08**
